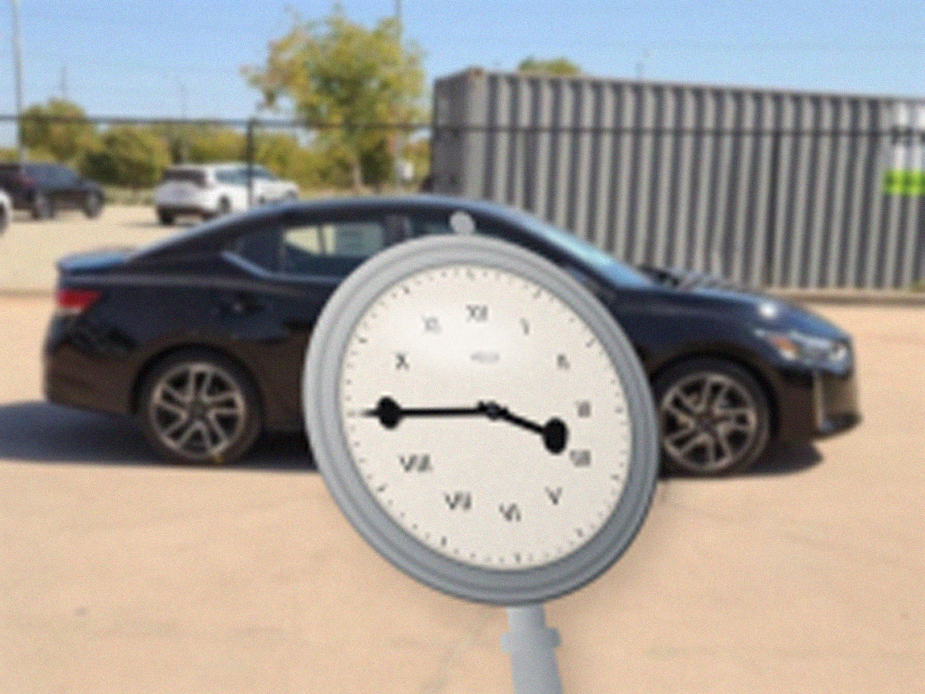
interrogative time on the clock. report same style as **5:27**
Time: **3:45**
